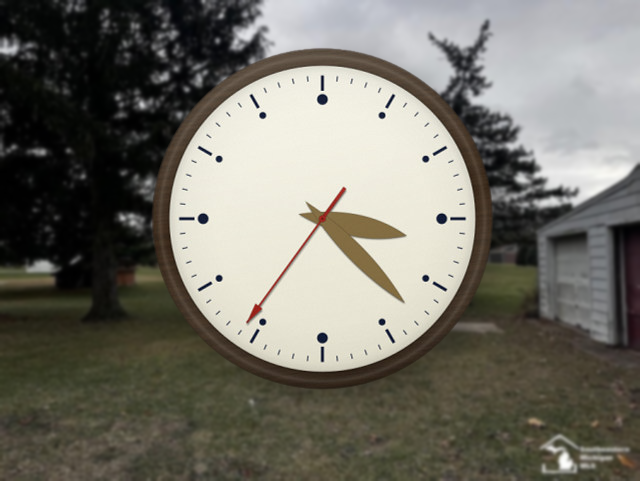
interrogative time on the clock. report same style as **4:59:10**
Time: **3:22:36**
